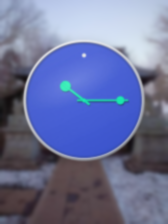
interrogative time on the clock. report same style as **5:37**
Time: **10:15**
